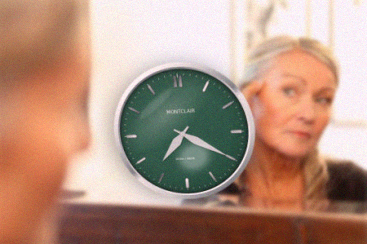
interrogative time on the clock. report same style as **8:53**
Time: **7:20**
